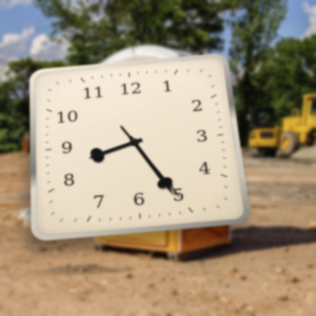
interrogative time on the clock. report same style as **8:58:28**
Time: **8:25:25**
